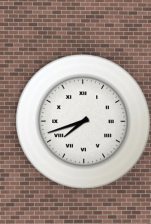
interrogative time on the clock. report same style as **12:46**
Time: **7:42**
